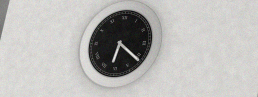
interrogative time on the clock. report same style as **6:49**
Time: **6:21**
